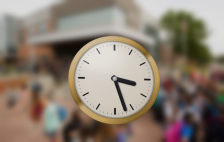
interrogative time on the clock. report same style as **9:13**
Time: **3:27**
